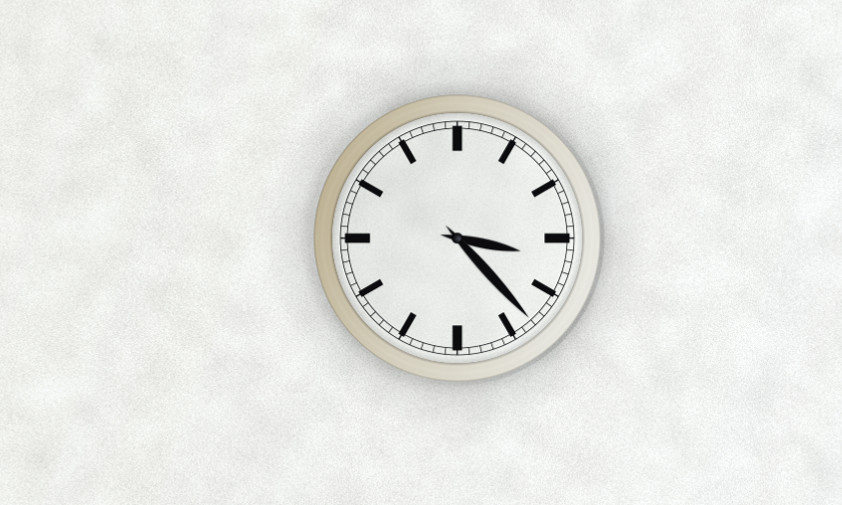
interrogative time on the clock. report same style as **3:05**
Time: **3:23**
